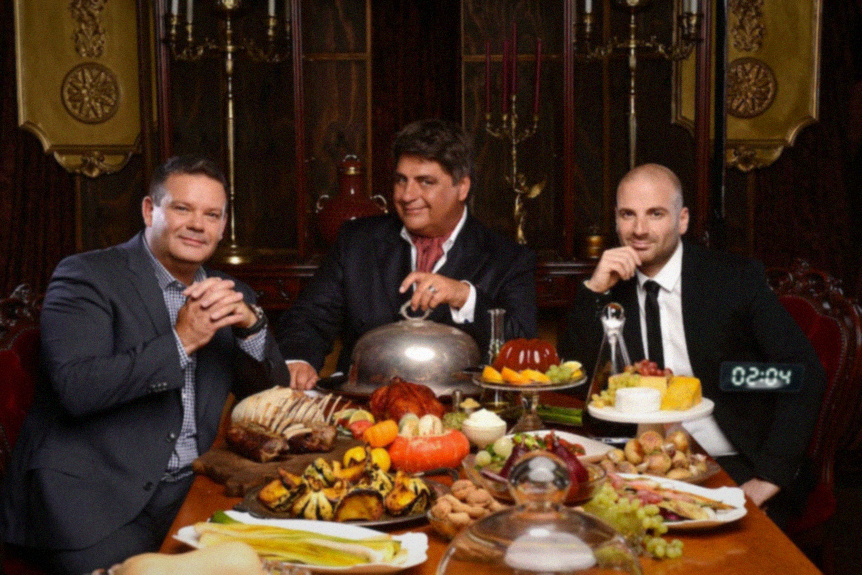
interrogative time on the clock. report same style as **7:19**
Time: **2:04**
